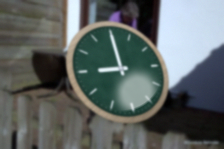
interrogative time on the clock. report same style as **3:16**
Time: **9:00**
